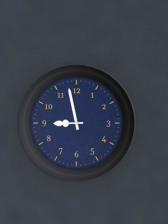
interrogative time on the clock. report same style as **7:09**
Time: **8:58**
